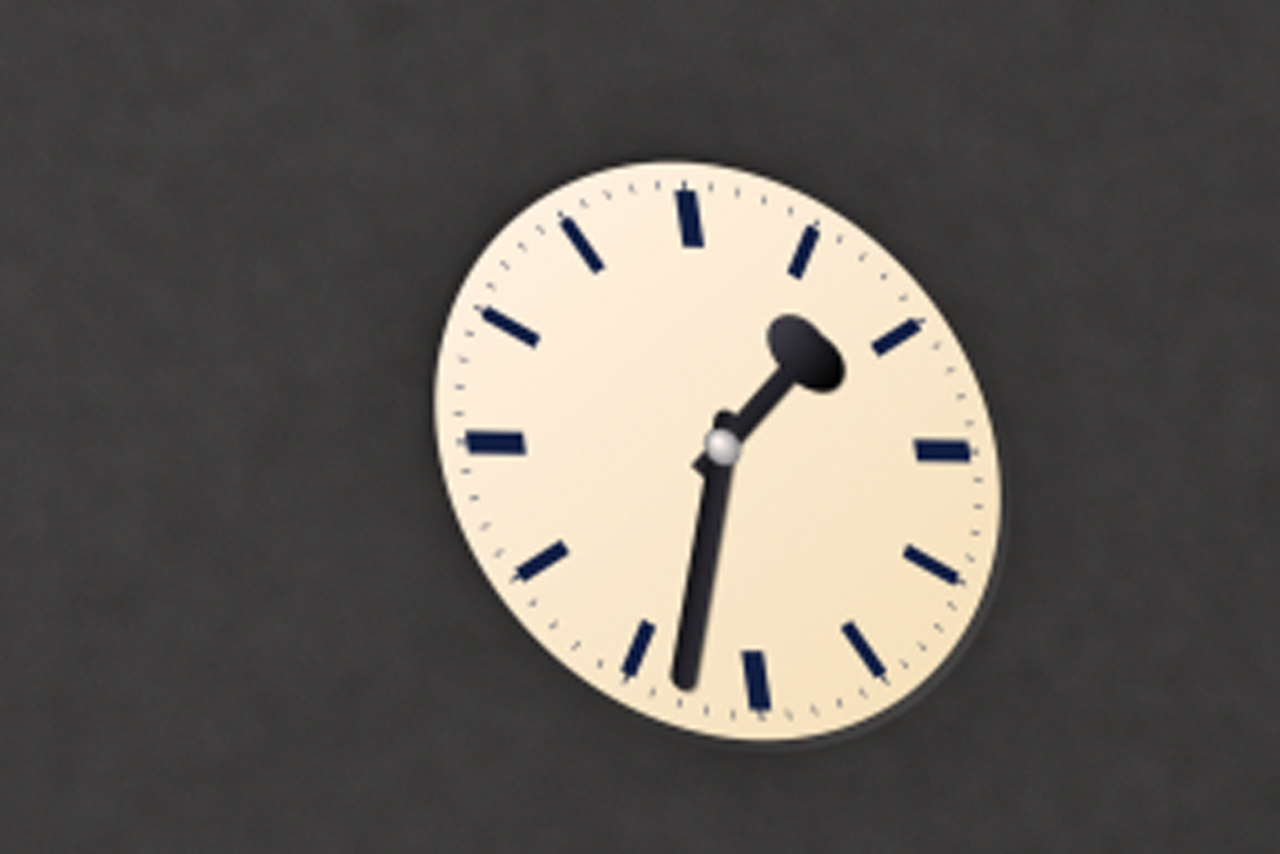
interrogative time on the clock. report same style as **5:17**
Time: **1:33**
